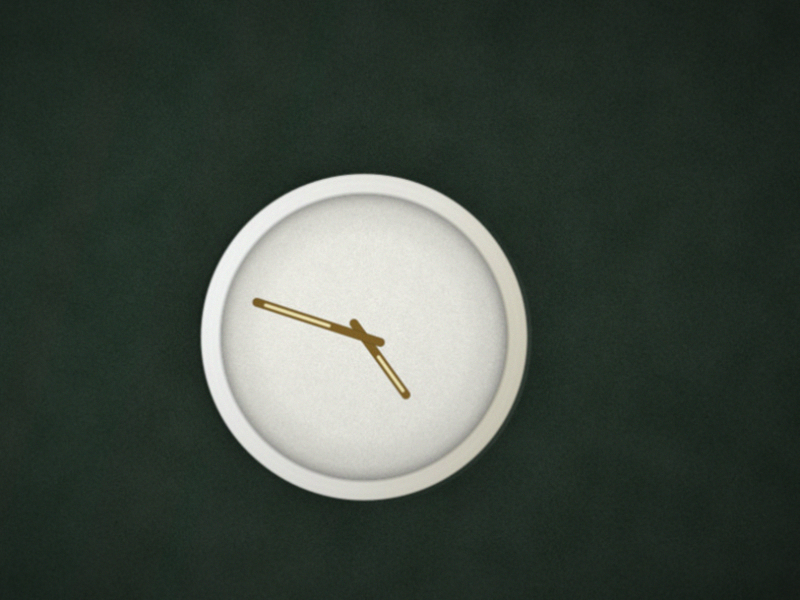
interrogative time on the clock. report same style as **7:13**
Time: **4:48**
